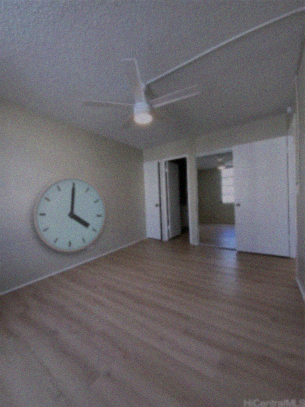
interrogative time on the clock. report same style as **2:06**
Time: **4:00**
